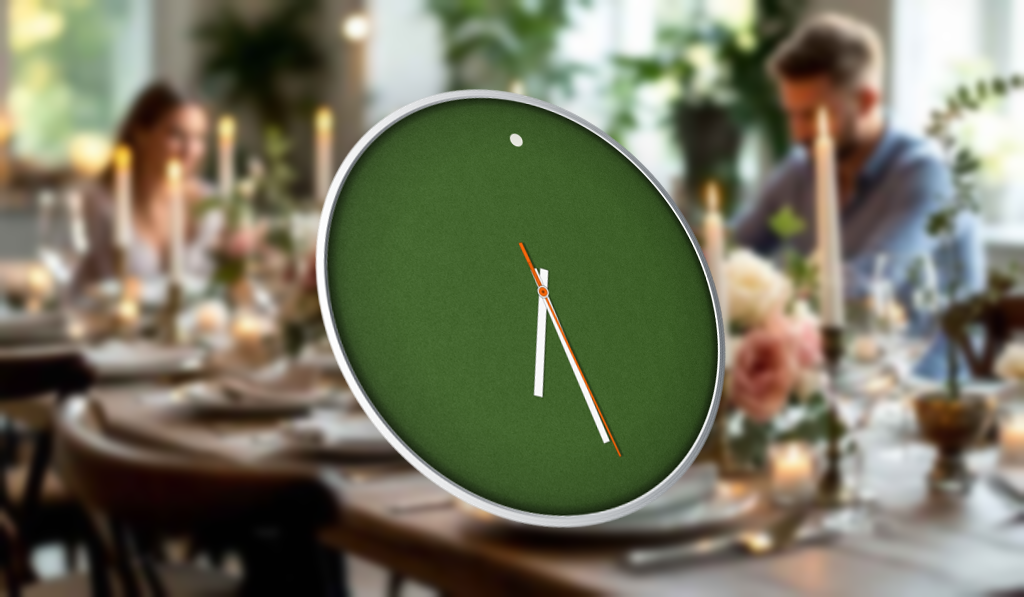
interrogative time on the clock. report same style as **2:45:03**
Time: **6:27:27**
